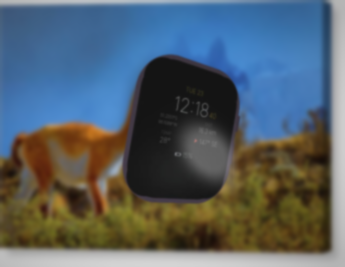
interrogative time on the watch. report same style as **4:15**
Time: **12:18**
